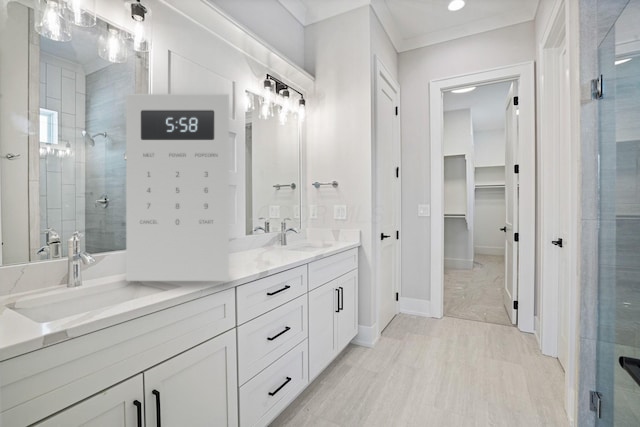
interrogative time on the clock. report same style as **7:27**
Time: **5:58**
